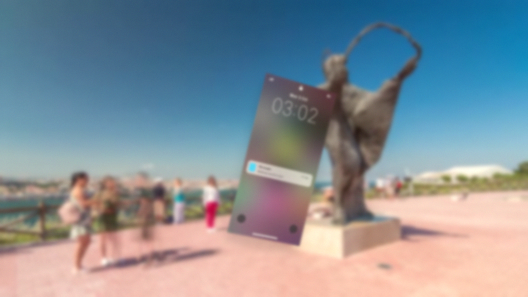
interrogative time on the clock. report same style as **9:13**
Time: **3:02**
